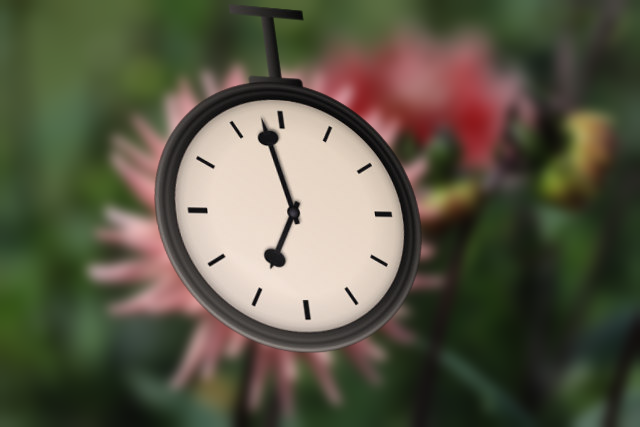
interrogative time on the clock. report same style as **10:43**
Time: **6:58**
